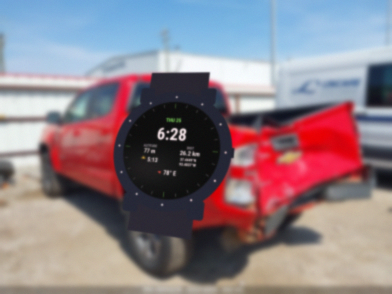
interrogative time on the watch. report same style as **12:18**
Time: **6:28**
